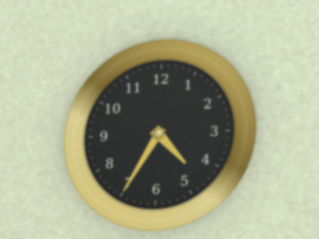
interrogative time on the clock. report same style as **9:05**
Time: **4:35**
